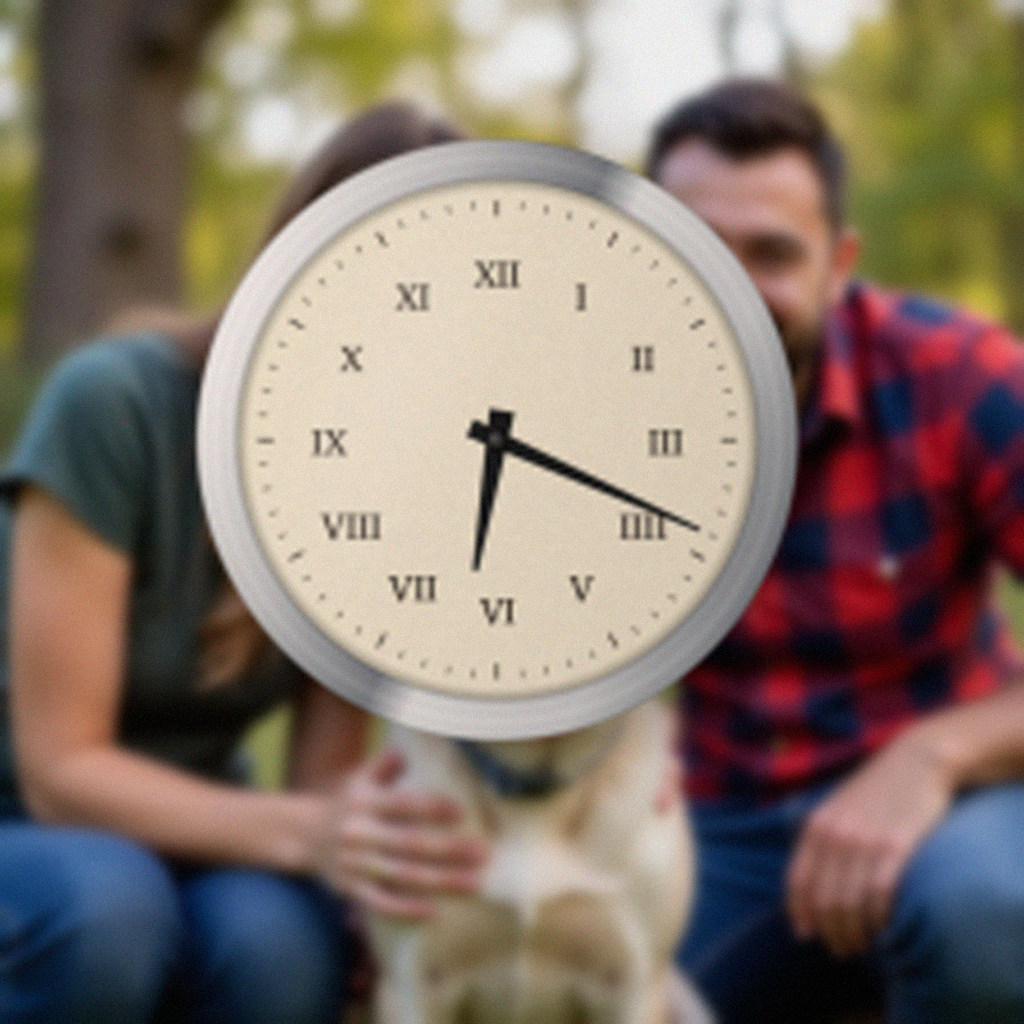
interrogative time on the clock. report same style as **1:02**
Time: **6:19**
